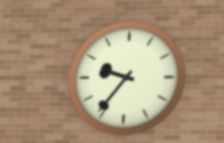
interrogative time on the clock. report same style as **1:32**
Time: **9:36**
